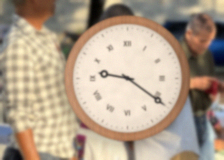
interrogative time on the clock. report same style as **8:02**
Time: **9:21**
